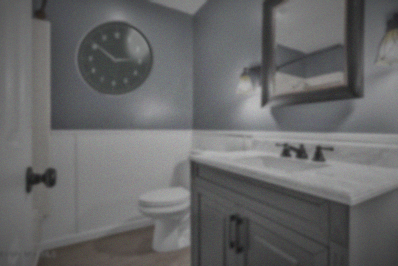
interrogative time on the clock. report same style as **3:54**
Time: **2:51**
